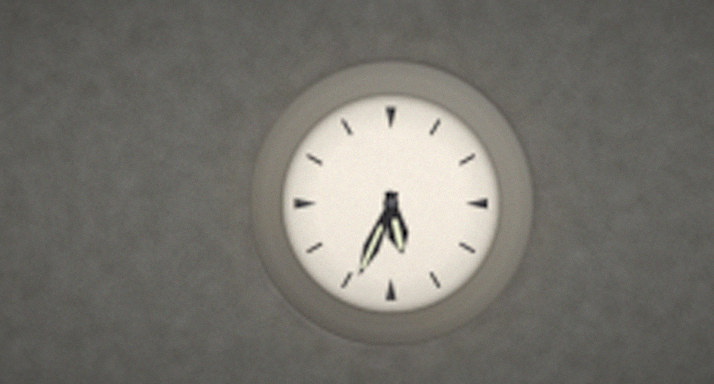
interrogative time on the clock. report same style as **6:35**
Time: **5:34**
